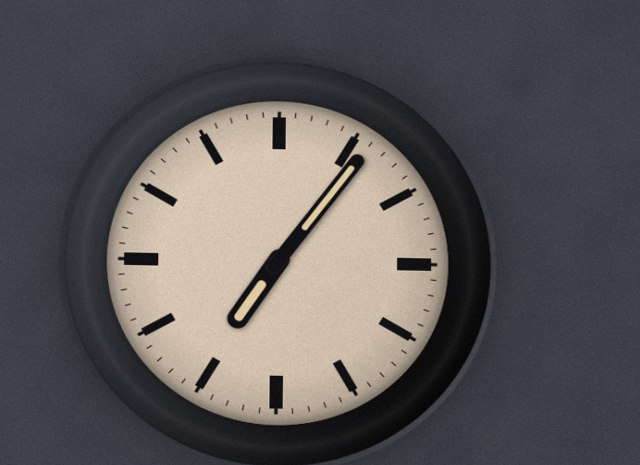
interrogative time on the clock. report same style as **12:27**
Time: **7:06**
